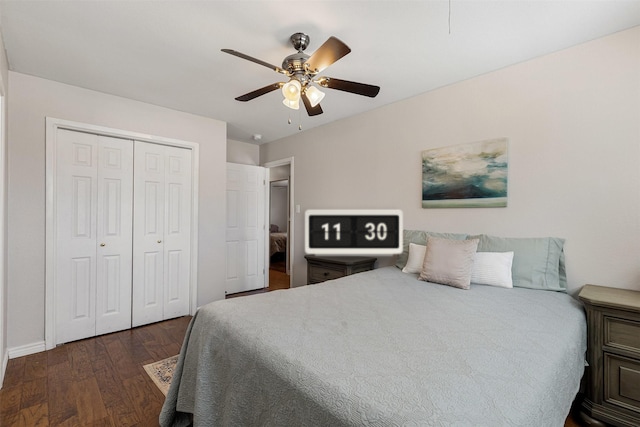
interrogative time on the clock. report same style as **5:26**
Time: **11:30**
